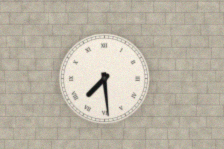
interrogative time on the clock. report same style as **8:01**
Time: **7:29**
